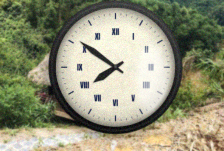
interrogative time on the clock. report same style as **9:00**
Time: **7:51**
